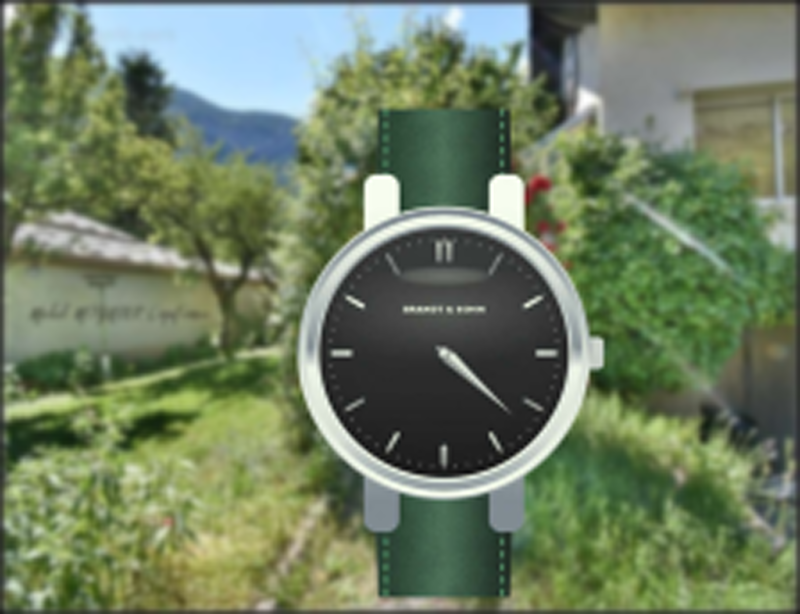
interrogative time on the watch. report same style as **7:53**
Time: **4:22**
